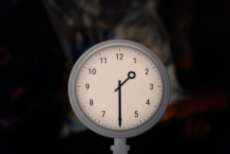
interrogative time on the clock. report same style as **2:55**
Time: **1:30**
